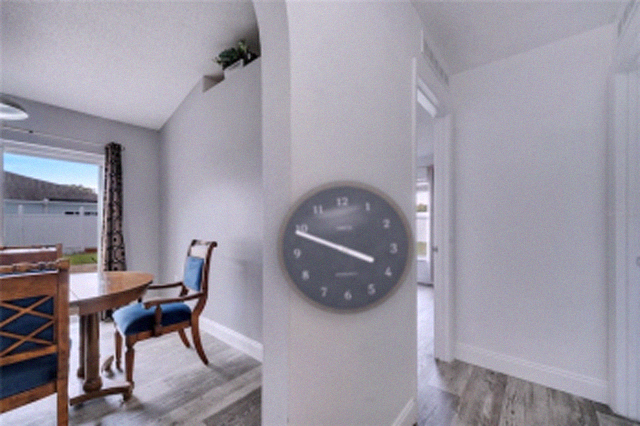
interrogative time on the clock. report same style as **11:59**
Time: **3:49**
